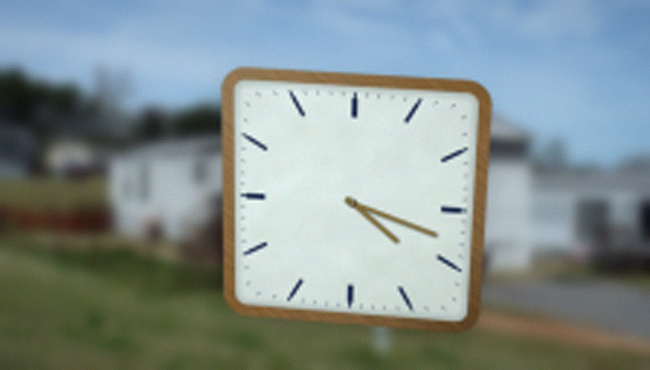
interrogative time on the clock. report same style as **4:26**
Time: **4:18**
